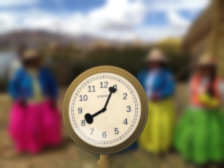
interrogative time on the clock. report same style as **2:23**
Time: **8:04**
